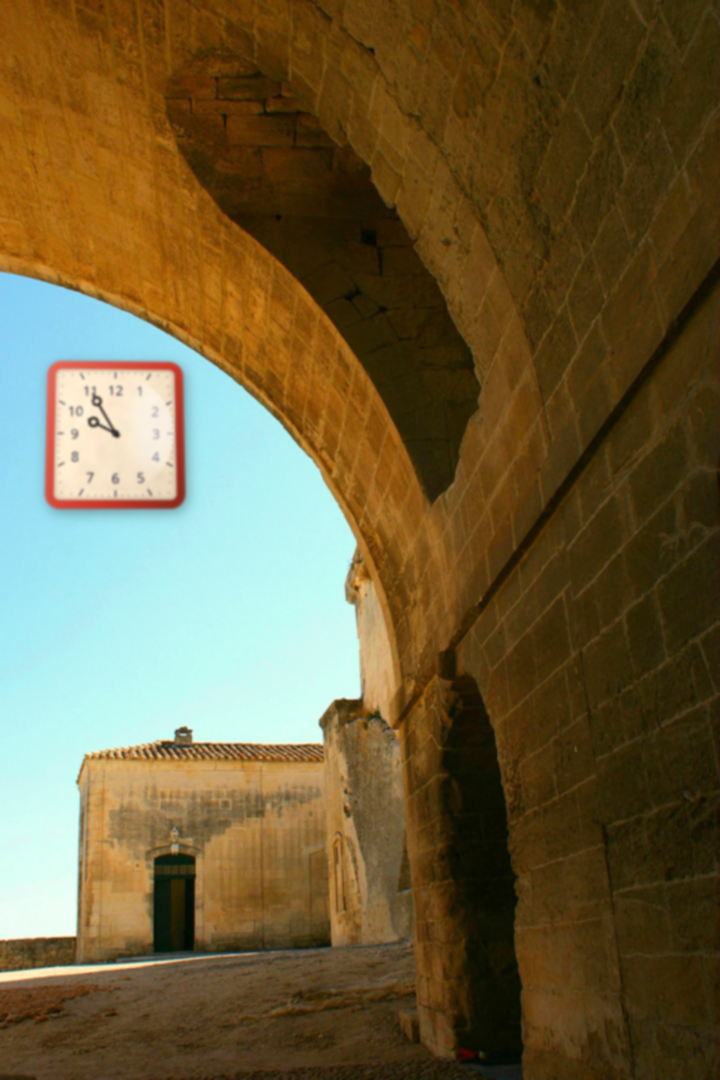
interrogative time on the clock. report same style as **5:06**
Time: **9:55**
